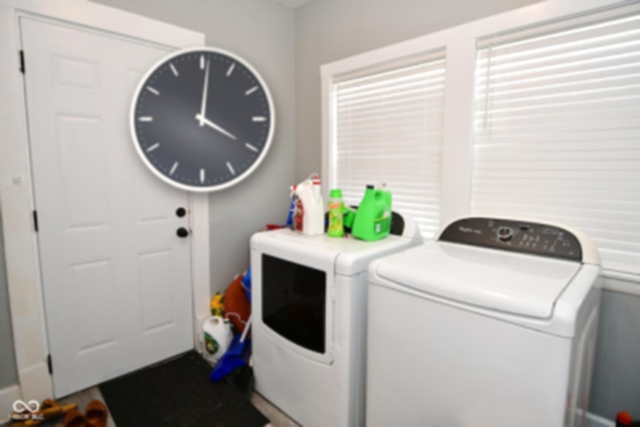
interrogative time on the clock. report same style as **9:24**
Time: **4:01**
